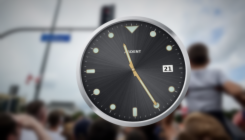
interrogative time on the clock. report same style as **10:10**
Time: **11:25**
